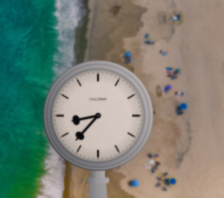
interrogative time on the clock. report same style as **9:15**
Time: **8:37**
